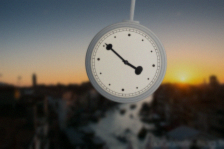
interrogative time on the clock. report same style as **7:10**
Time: **3:51**
